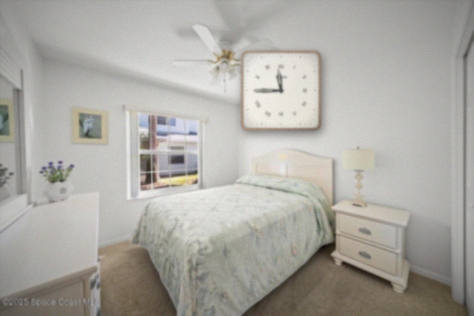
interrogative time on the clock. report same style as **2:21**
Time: **11:45**
